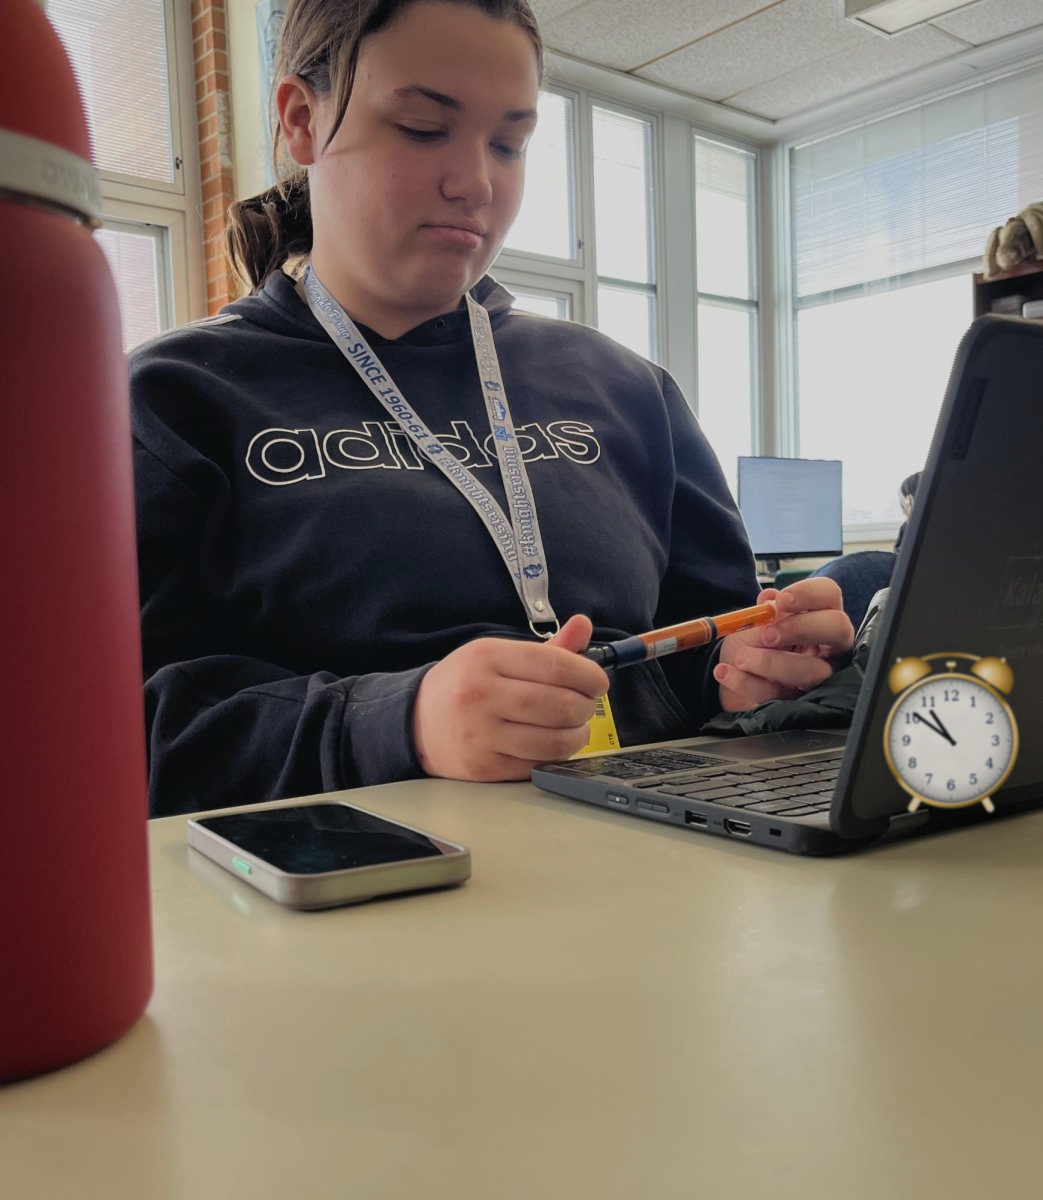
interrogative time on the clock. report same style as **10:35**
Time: **10:51**
